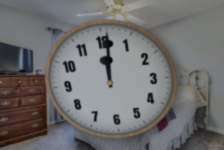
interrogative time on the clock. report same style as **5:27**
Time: **12:01**
